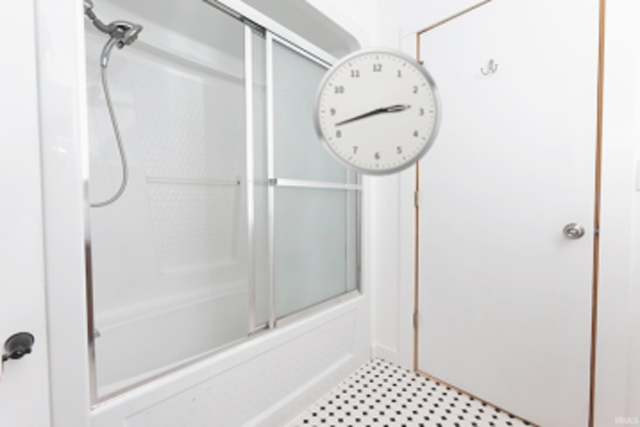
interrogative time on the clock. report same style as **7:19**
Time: **2:42**
